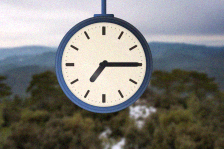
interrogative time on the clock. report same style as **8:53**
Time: **7:15**
